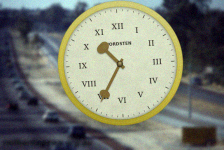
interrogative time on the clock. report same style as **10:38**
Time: **10:35**
